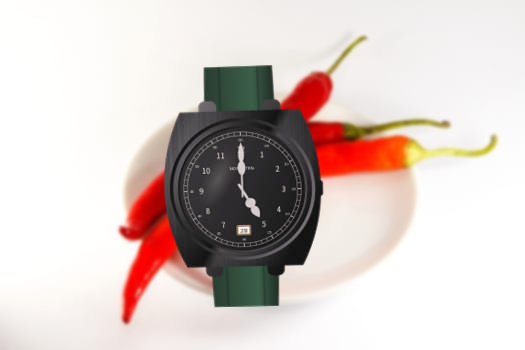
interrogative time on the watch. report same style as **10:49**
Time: **5:00**
